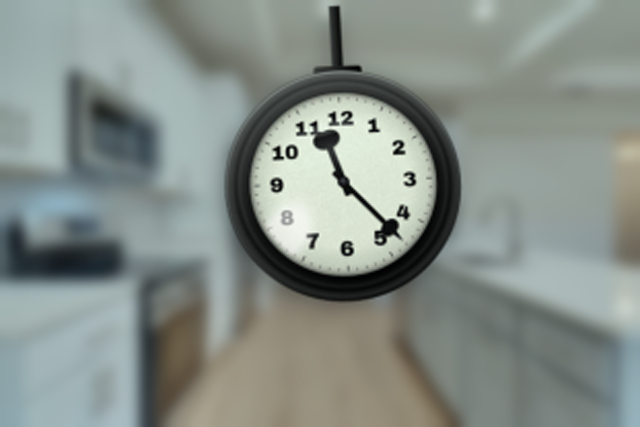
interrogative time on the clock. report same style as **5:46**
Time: **11:23**
